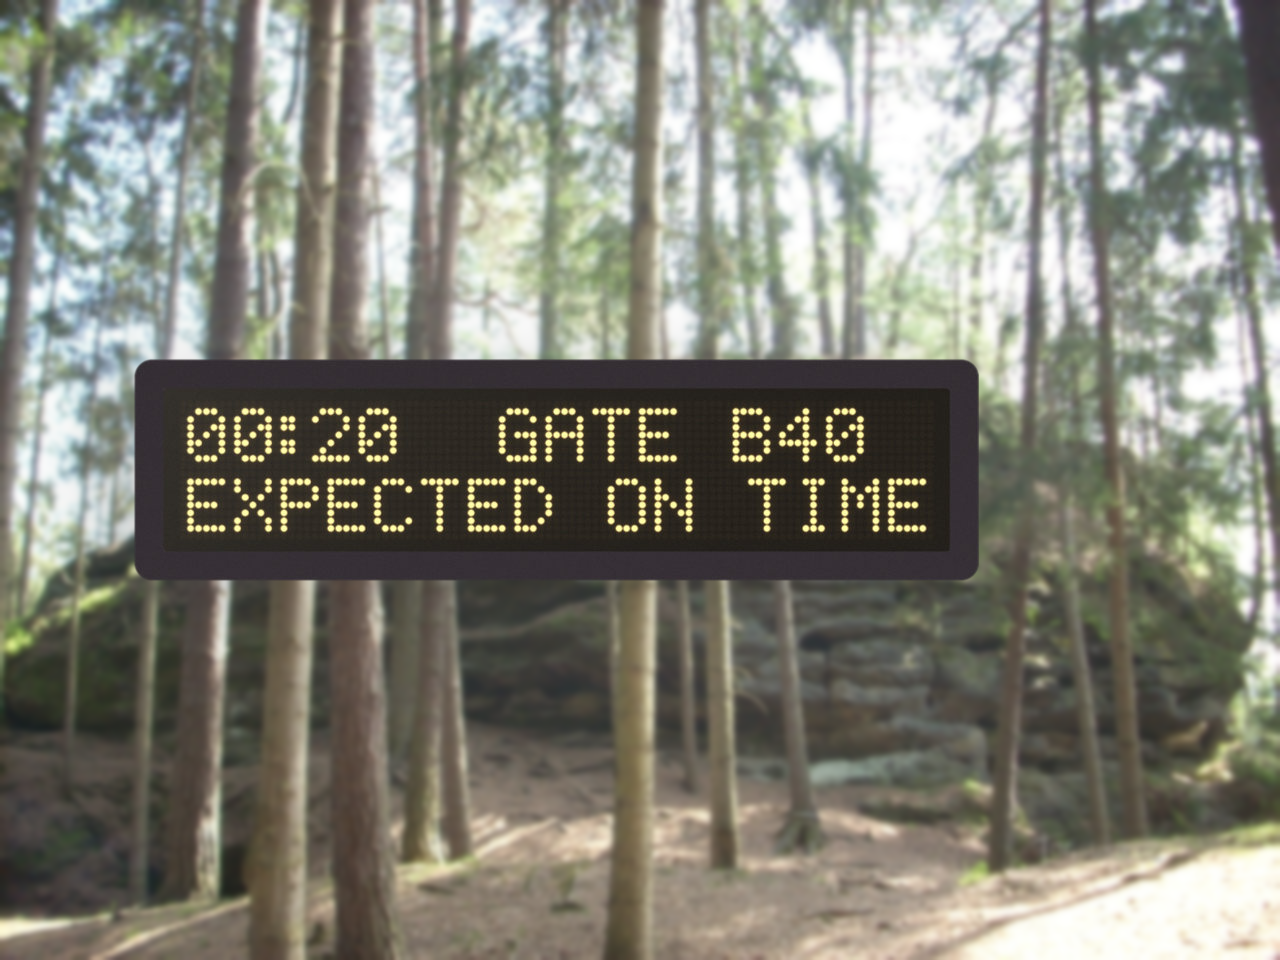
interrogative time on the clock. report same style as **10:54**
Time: **0:20**
